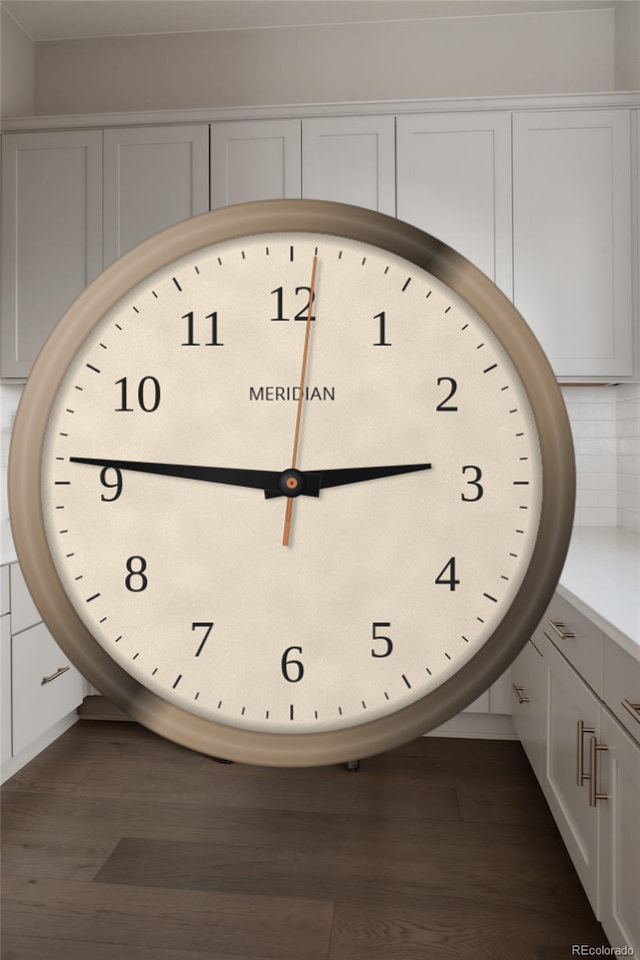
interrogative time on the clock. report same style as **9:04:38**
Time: **2:46:01**
